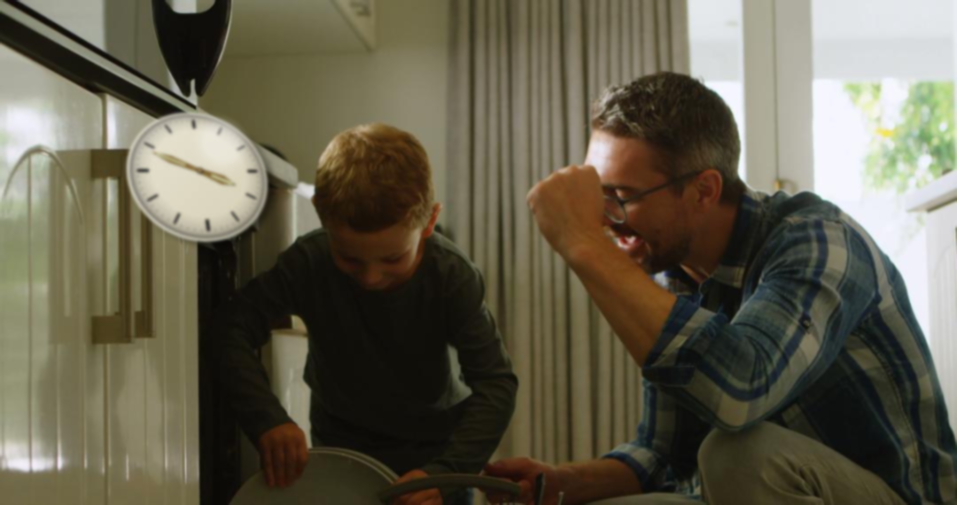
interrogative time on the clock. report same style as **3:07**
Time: **3:49**
